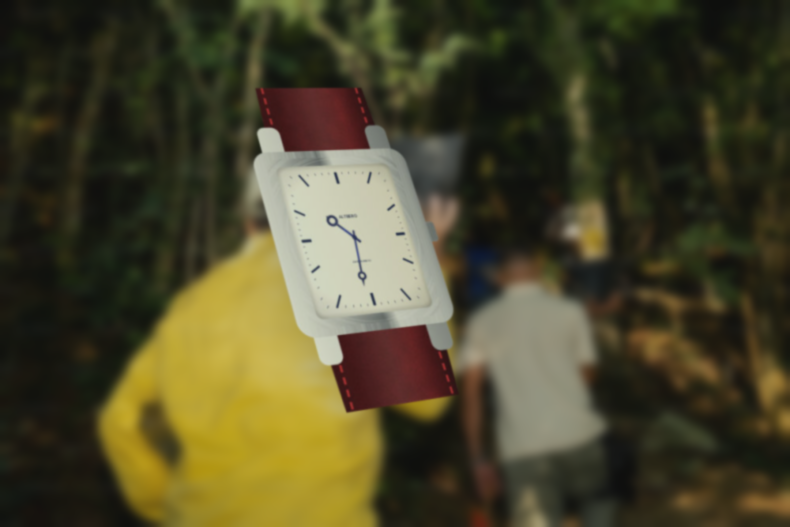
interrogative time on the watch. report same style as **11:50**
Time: **10:31**
